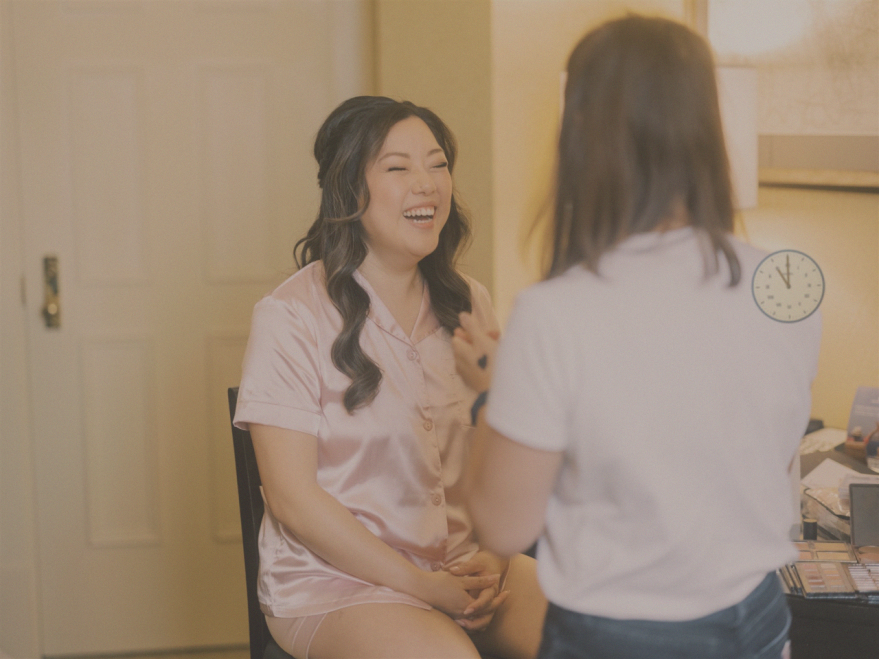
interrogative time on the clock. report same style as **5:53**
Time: **11:00**
